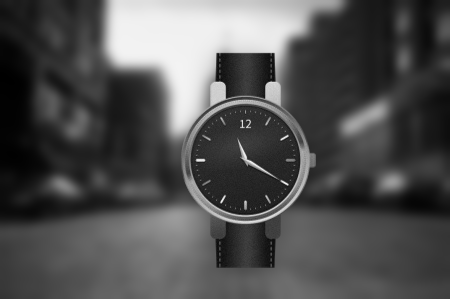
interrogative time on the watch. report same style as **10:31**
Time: **11:20**
